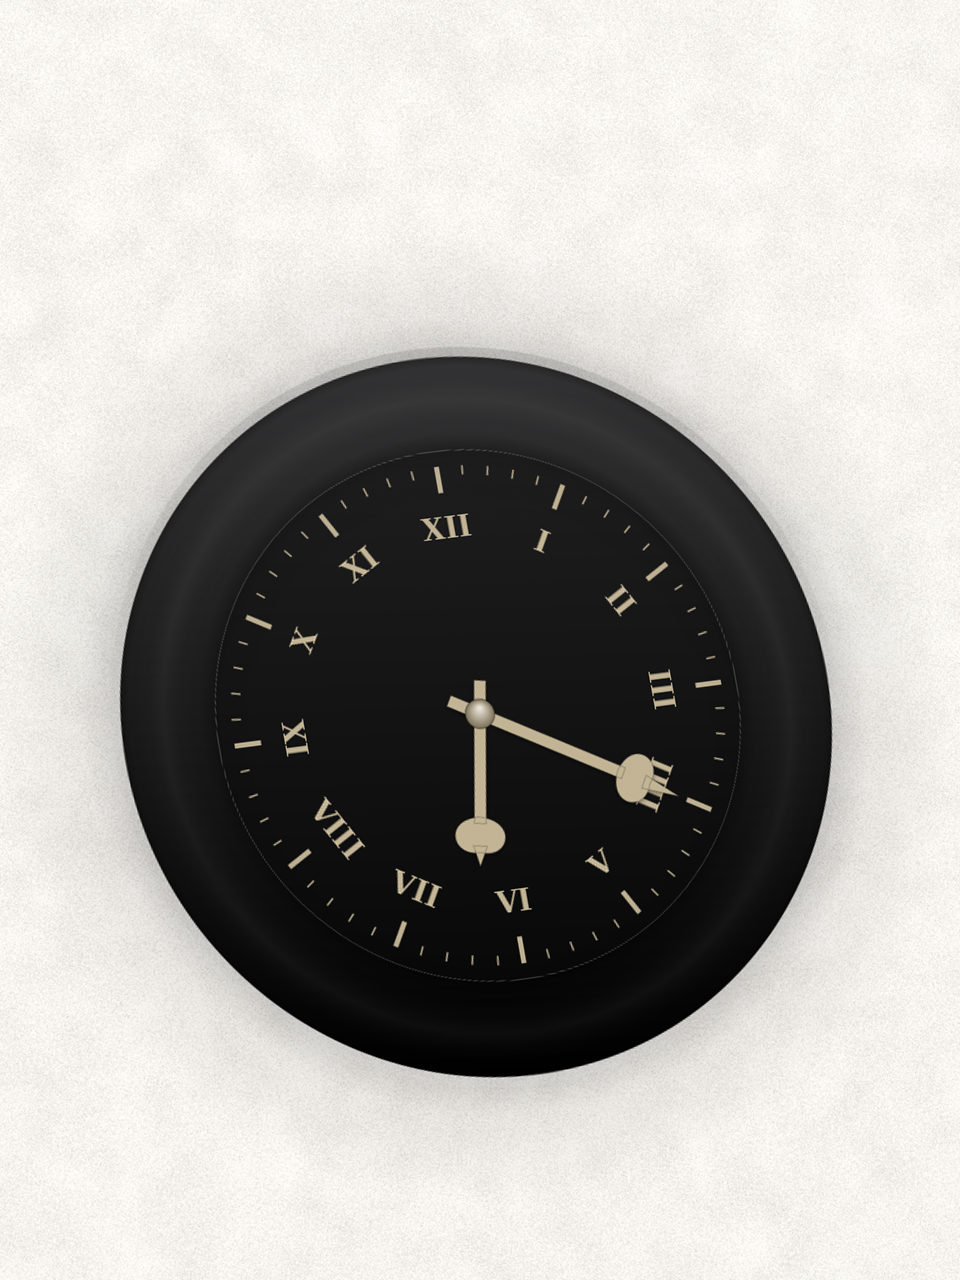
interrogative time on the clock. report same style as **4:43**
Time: **6:20**
